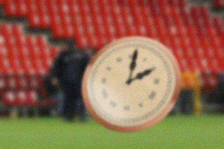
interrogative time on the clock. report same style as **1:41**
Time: **2:01**
